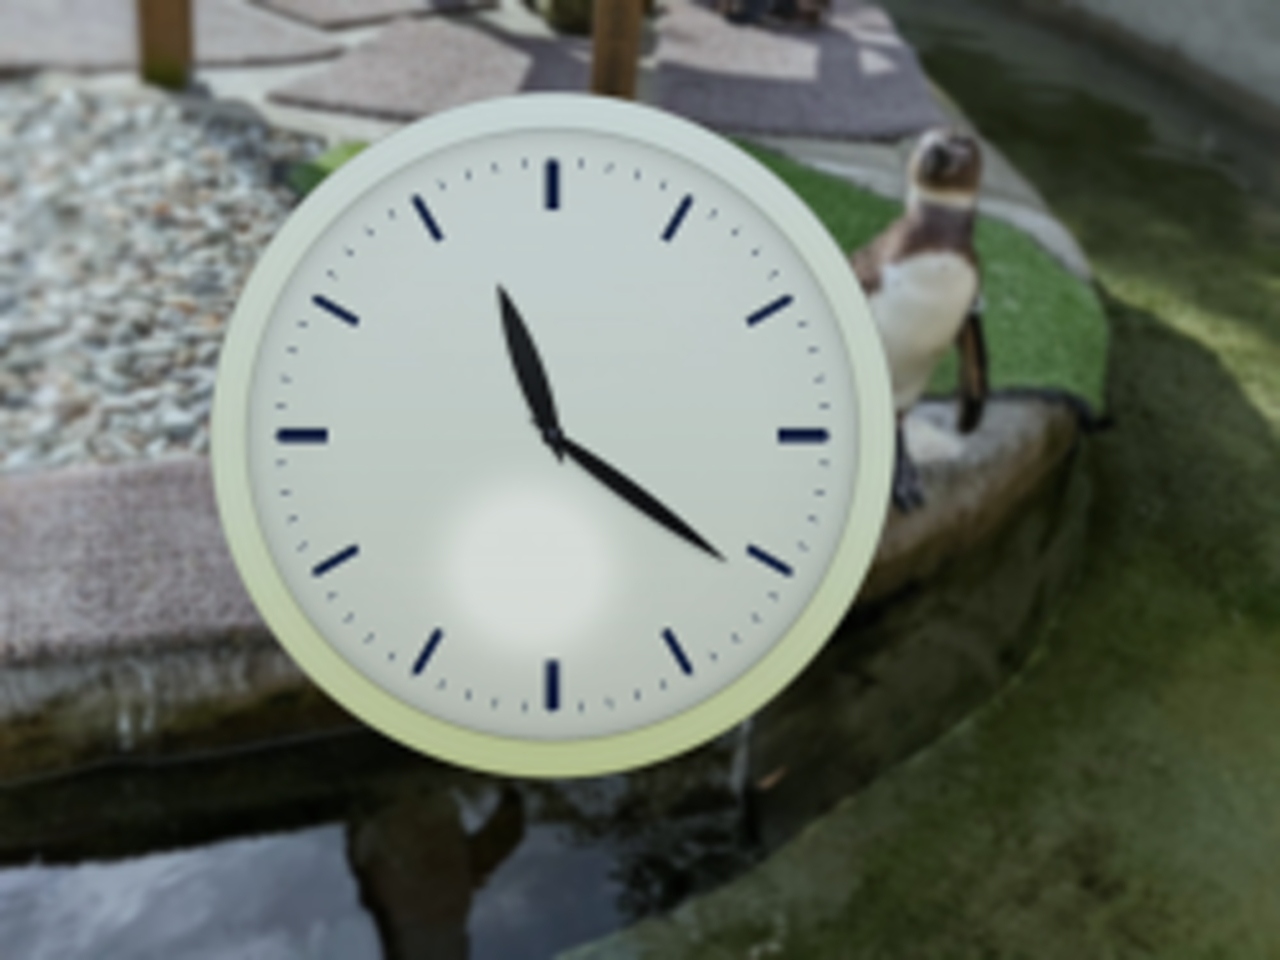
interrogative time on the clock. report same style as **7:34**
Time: **11:21**
